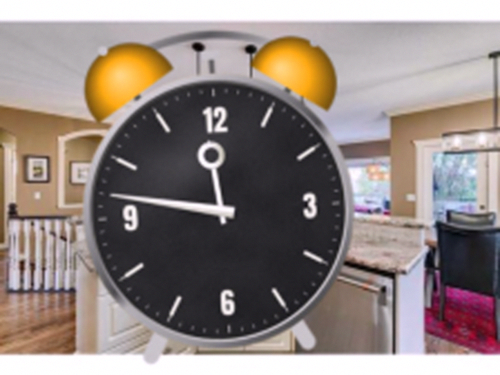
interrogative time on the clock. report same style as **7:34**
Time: **11:47**
